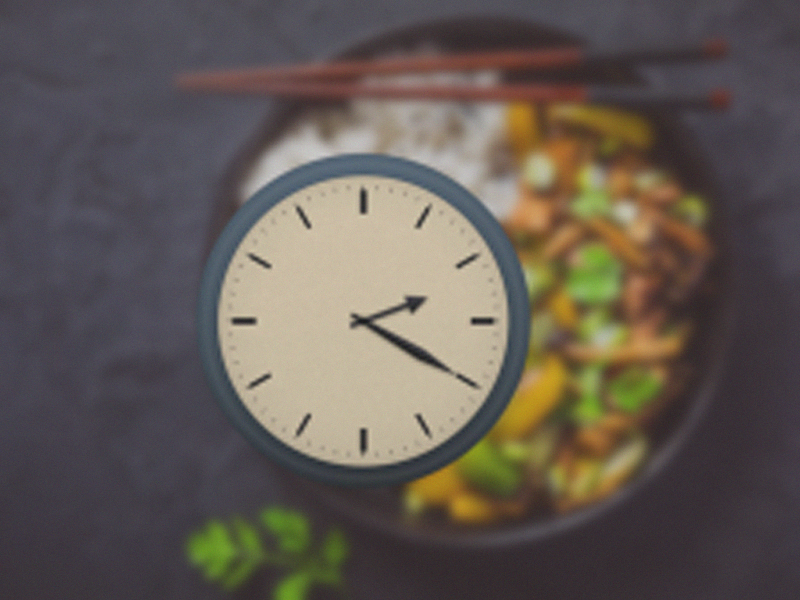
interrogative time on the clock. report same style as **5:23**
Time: **2:20**
